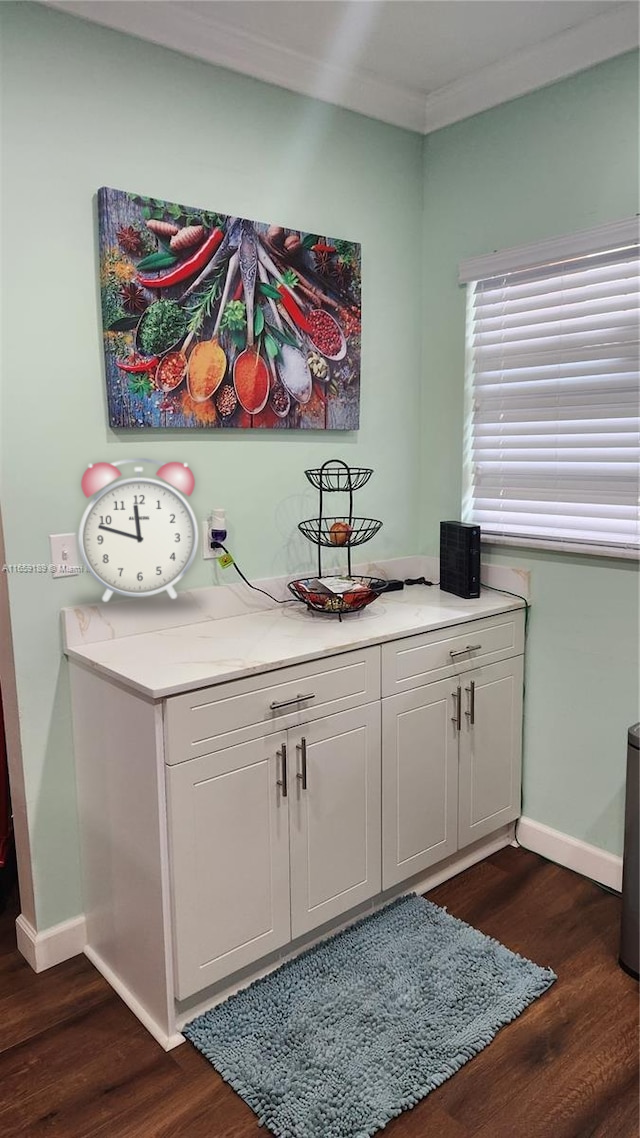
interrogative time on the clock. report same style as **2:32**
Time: **11:48**
